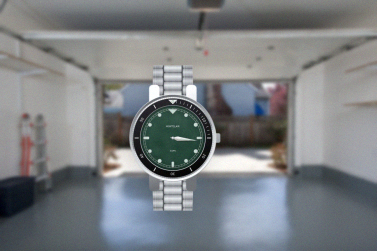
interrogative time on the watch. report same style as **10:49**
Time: **3:16**
